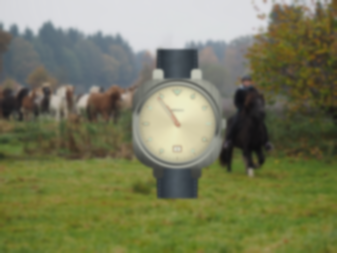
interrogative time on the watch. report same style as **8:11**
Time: **10:54**
